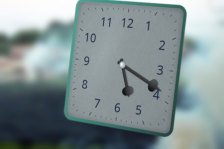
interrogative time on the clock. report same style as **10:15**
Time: **5:19**
